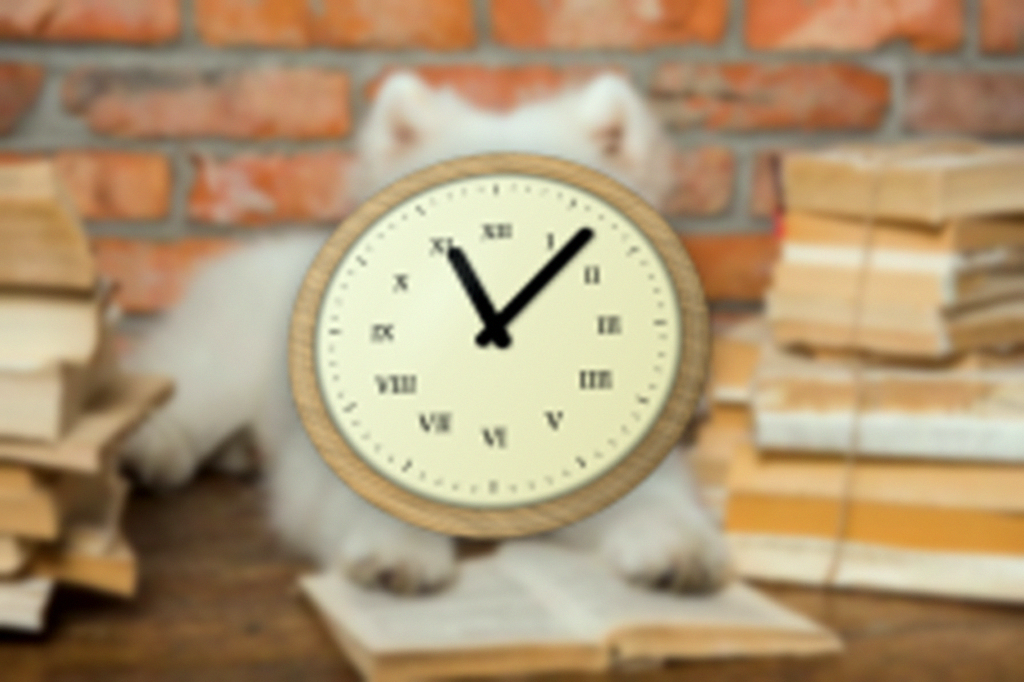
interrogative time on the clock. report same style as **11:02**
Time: **11:07**
